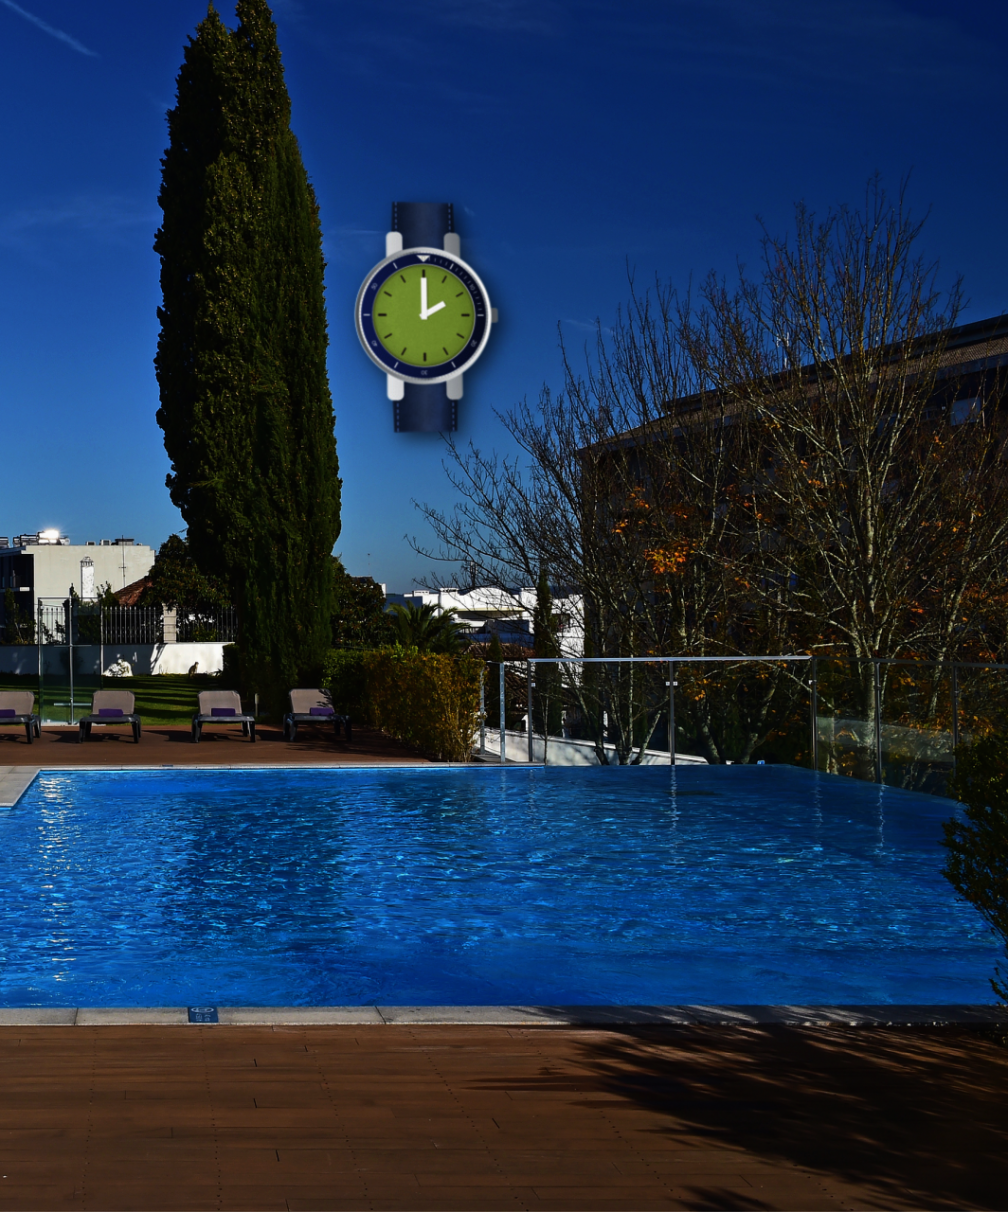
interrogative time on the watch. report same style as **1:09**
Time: **2:00**
